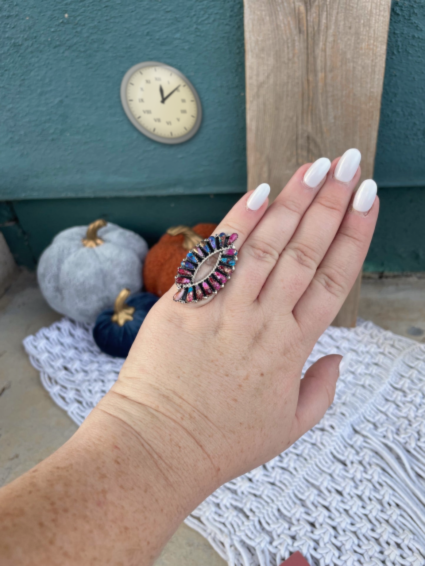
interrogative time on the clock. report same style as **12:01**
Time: **12:09**
